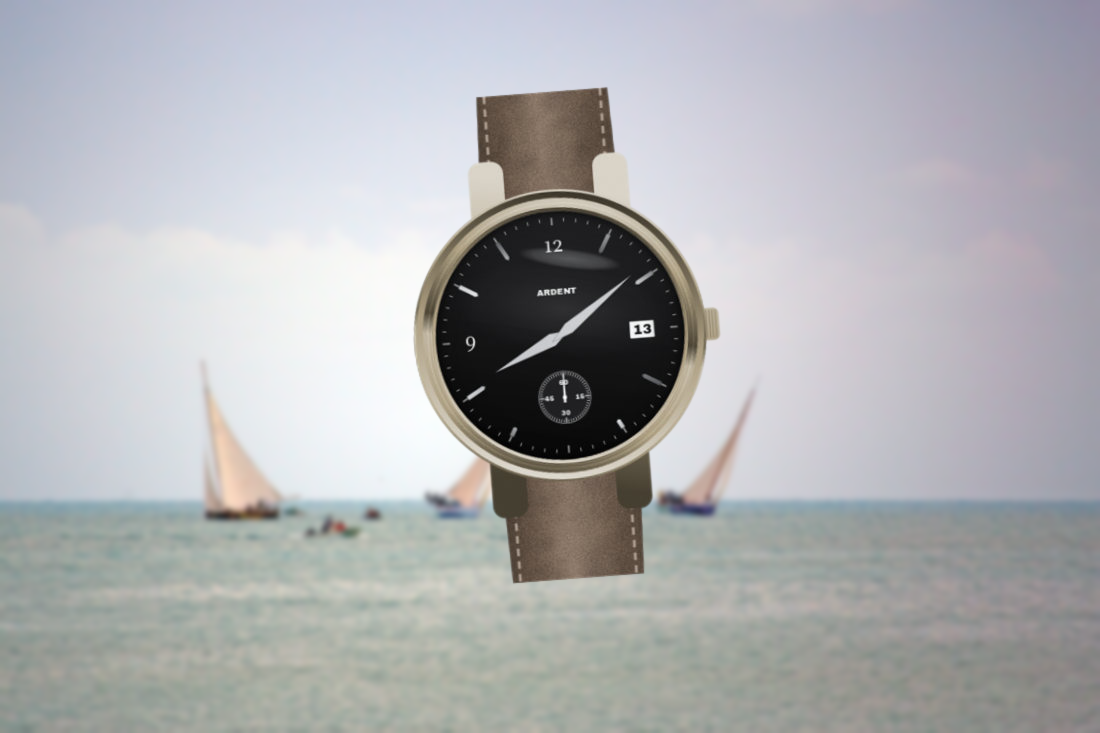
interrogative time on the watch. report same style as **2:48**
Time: **8:09**
